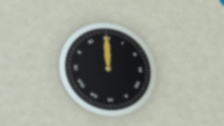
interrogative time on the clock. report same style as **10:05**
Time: **12:00**
